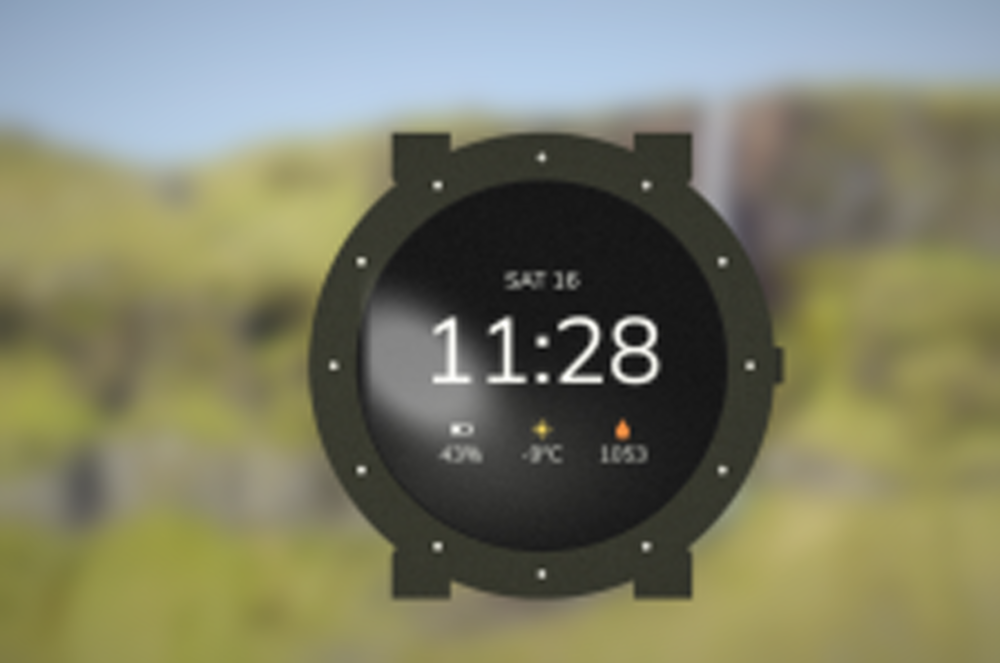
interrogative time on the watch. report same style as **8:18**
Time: **11:28**
